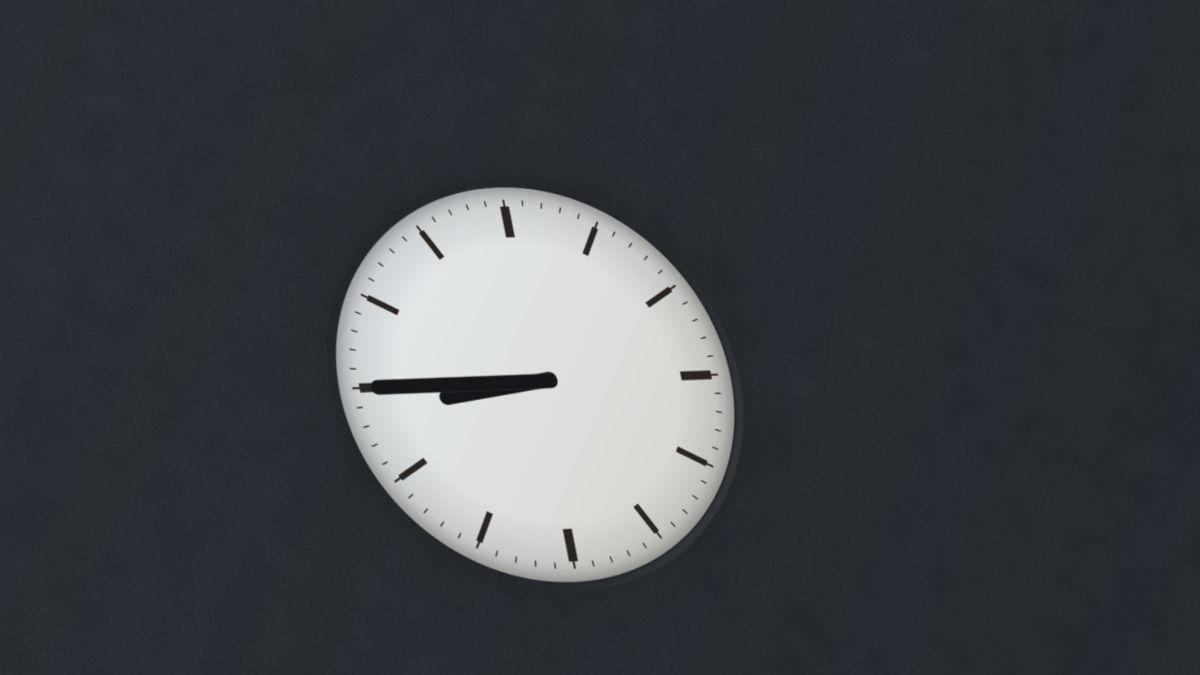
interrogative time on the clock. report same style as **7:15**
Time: **8:45**
